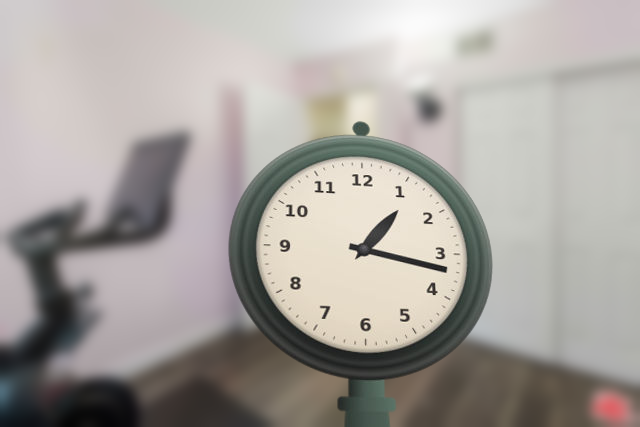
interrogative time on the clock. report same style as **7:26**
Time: **1:17**
